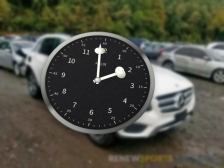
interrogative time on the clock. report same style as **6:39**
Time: **1:59**
